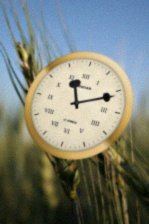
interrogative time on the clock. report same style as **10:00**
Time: **11:11**
